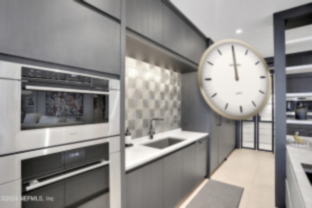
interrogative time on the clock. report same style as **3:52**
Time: **12:00**
